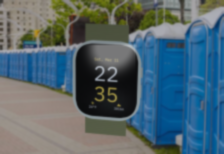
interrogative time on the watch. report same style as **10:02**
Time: **22:35**
